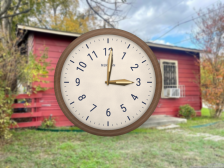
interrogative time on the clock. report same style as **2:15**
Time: **3:01**
